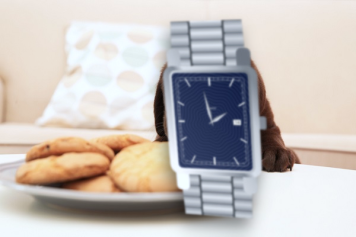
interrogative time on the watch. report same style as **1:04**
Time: **1:58**
